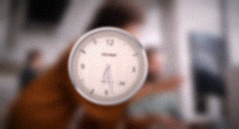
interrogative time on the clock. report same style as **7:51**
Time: **6:28**
